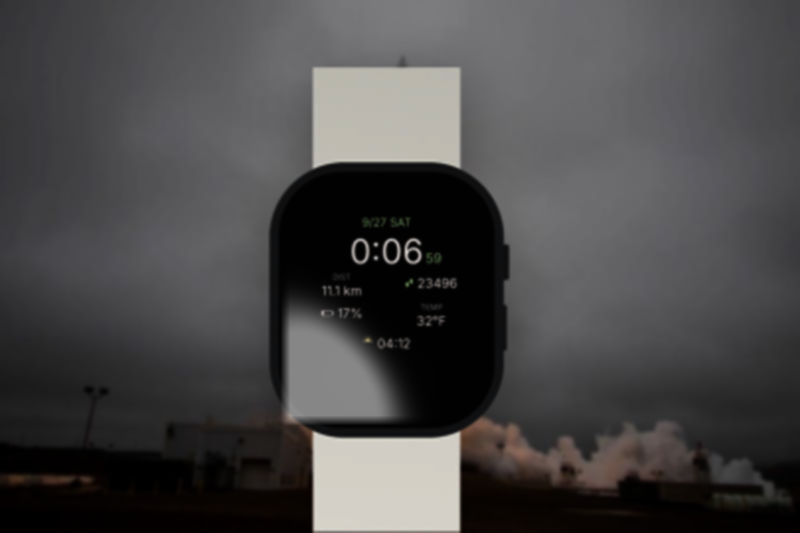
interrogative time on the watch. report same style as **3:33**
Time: **0:06**
